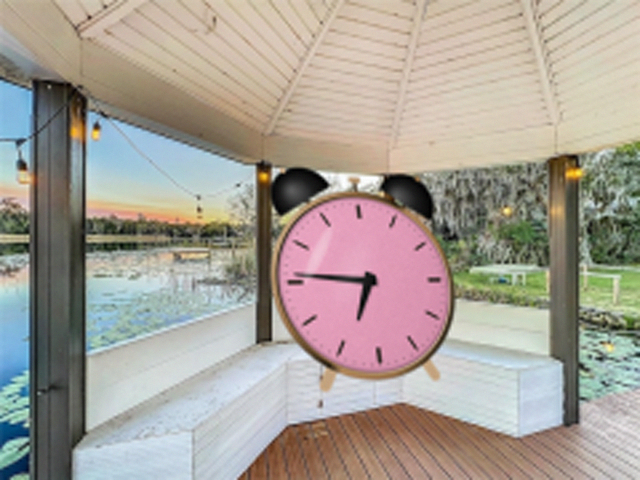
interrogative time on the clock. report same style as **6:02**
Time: **6:46**
